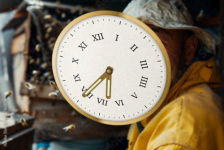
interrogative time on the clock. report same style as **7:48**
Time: **6:40**
